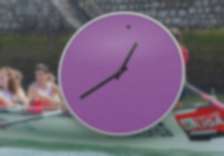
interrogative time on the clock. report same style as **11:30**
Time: **12:38**
